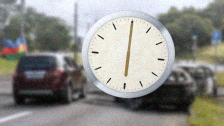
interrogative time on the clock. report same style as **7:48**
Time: **6:00**
